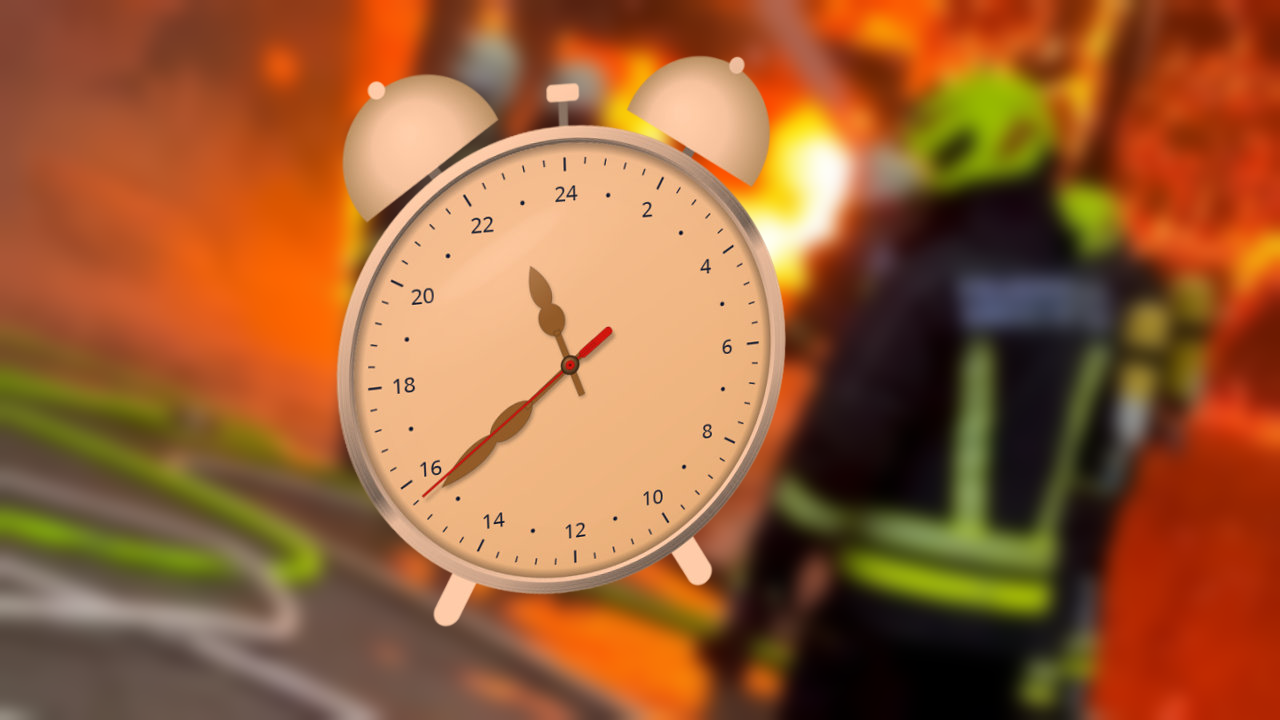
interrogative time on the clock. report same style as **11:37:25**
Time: **22:38:39**
